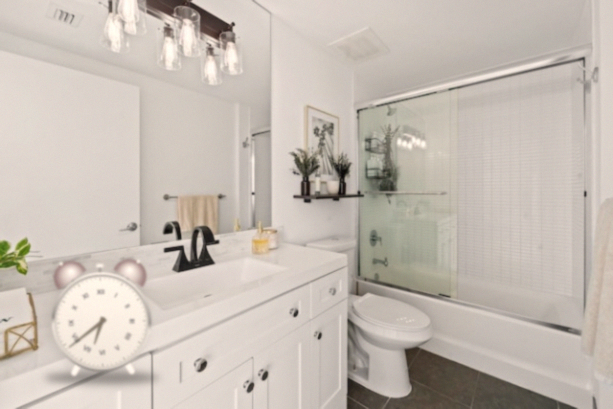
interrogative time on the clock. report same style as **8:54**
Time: **6:39**
